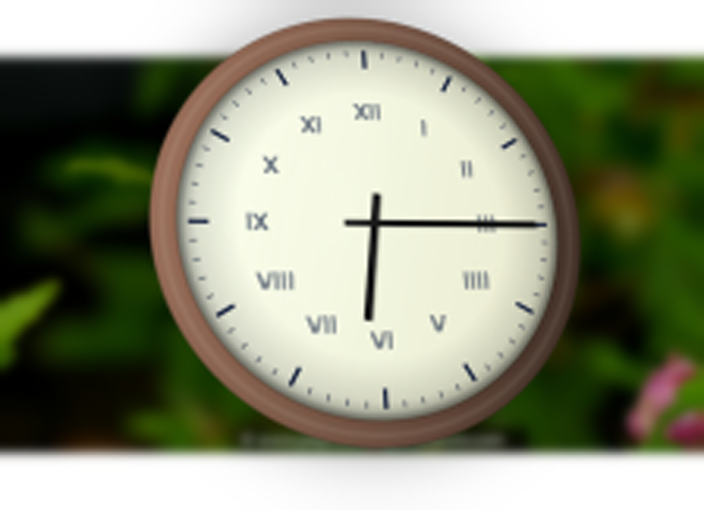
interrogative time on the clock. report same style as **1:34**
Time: **6:15**
